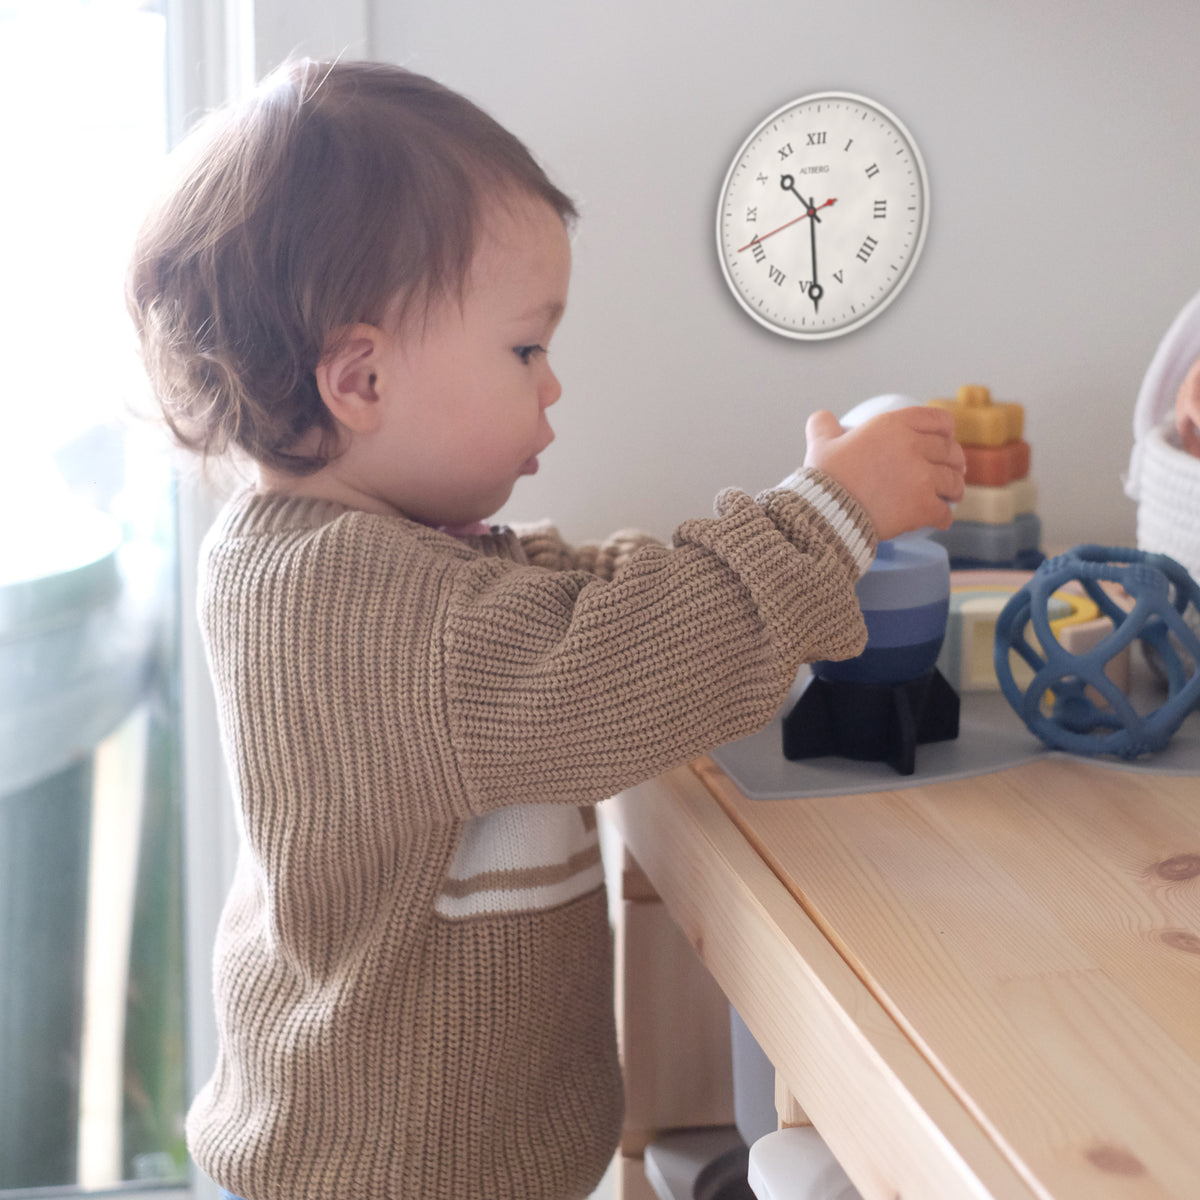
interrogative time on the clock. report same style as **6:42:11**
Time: **10:28:41**
